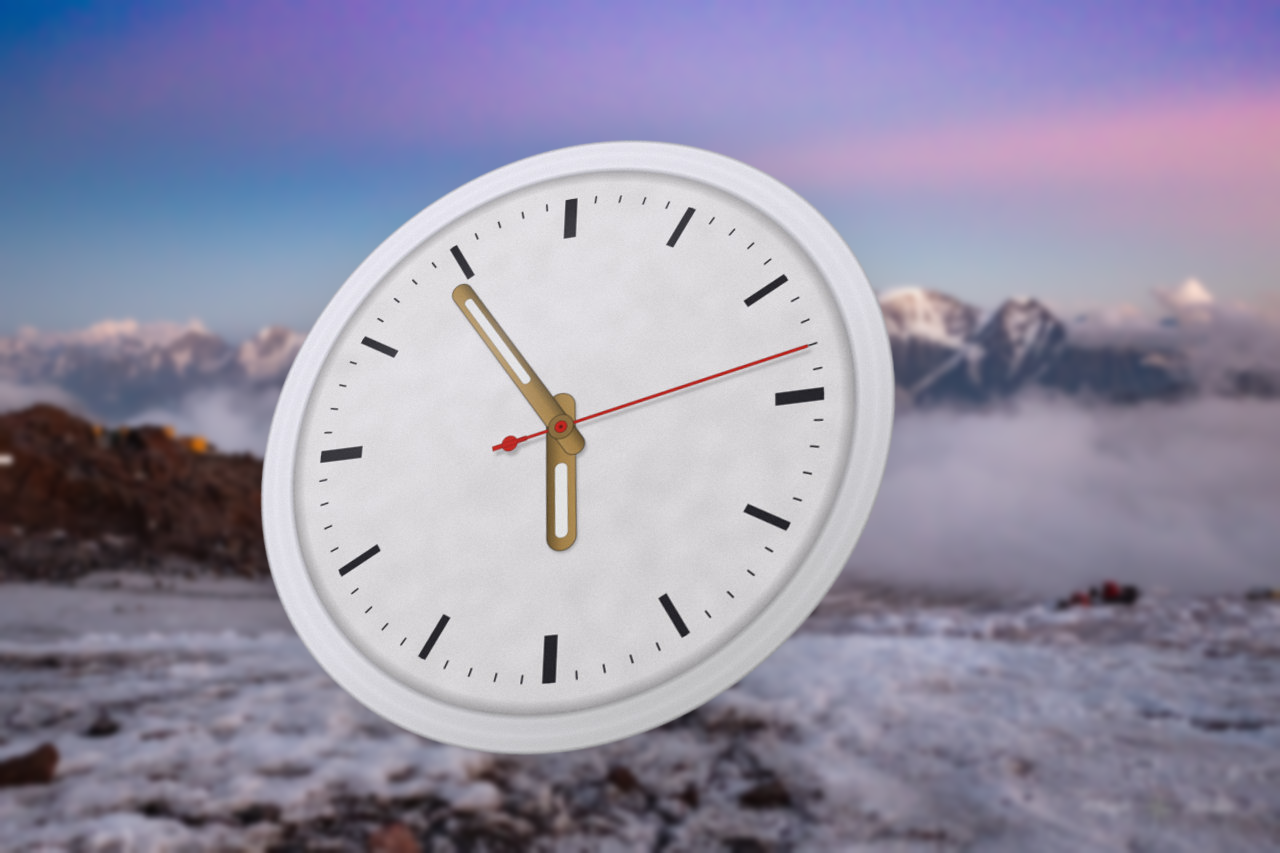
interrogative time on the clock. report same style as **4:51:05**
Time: **5:54:13**
